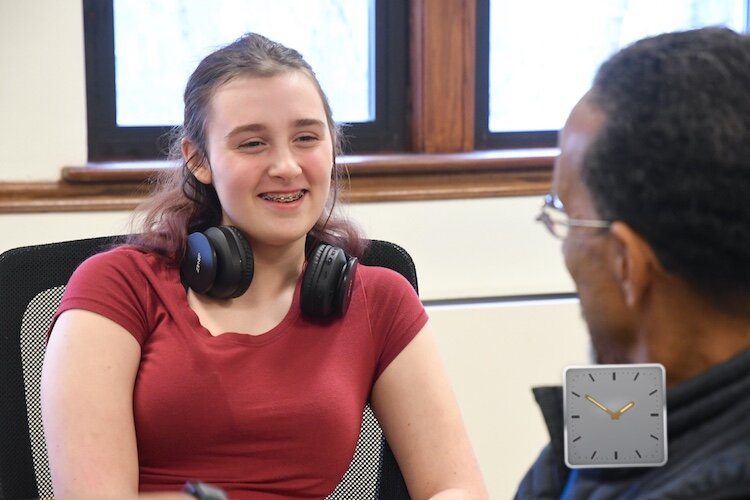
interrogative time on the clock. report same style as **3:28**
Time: **1:51**
